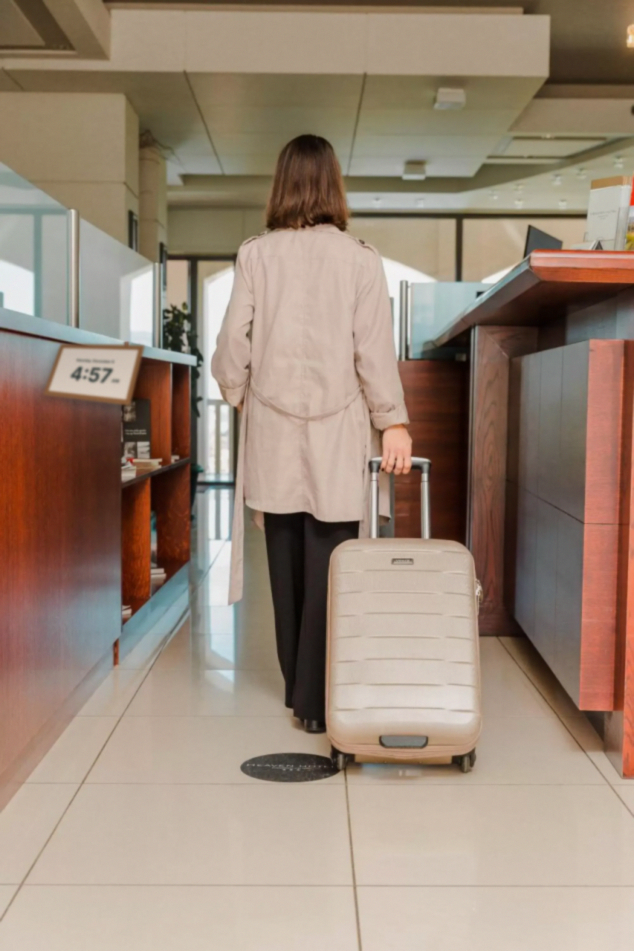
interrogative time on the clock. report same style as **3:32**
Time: **4:57**
